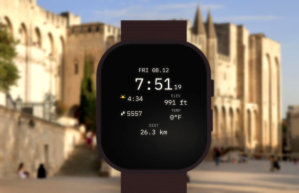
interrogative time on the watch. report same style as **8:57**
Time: **7:51**
